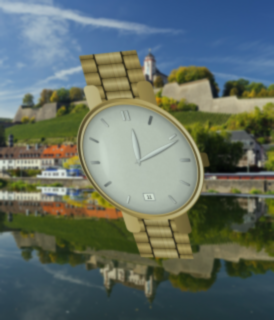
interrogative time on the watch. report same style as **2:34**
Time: **12:11**
